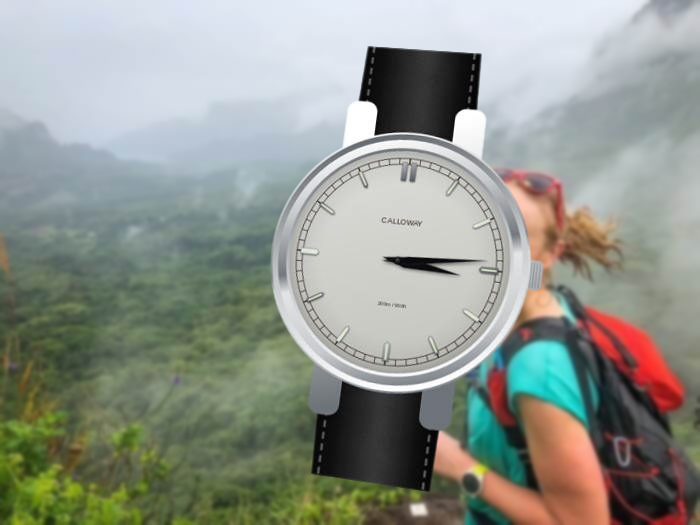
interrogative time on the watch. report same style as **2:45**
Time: **3:14**
